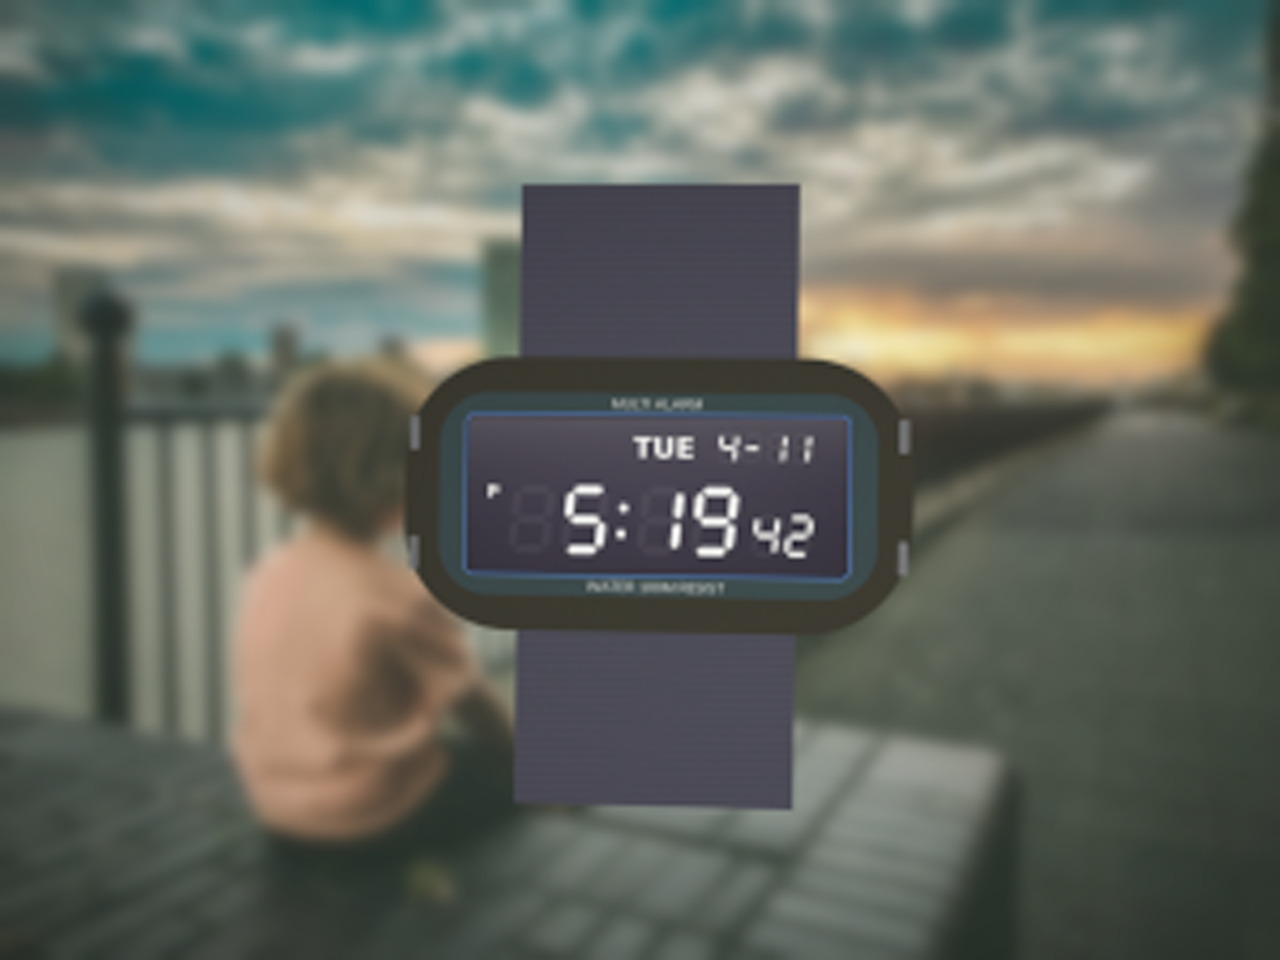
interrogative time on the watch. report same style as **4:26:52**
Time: **5:19:42**
